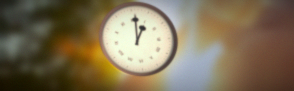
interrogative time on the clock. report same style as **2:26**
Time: **1:01**
